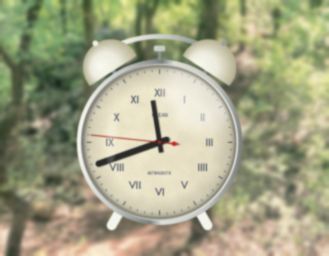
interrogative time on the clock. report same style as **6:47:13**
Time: **11:41:46**
